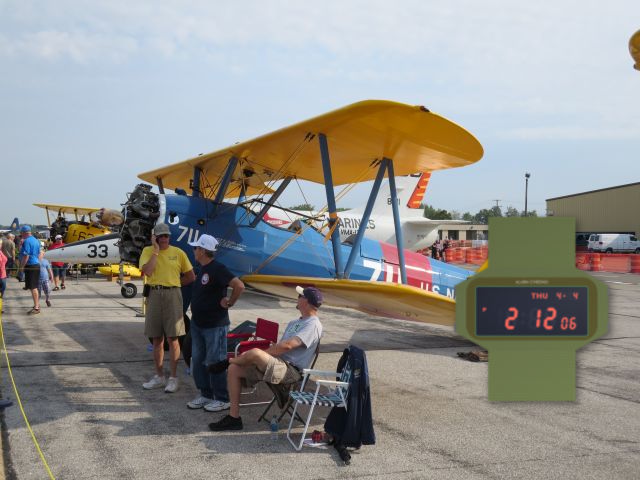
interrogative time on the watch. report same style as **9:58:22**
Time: **2:12:06**
